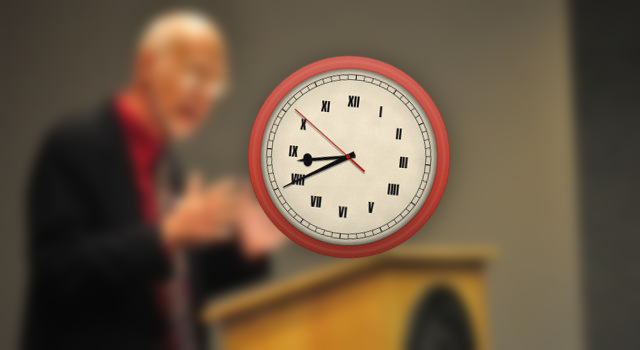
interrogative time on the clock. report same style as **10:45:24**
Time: **8:39:51**
